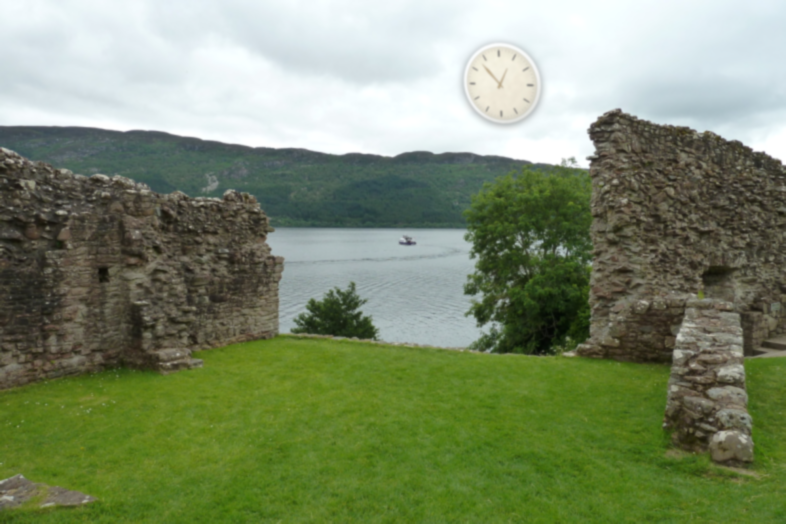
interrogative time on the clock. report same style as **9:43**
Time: **12:53**
